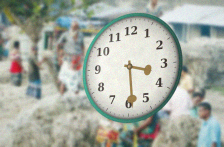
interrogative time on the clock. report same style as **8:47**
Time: **3:29**
